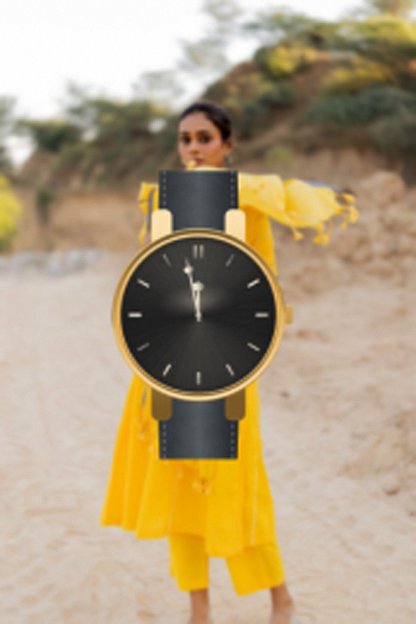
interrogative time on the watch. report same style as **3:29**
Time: **11:58**
